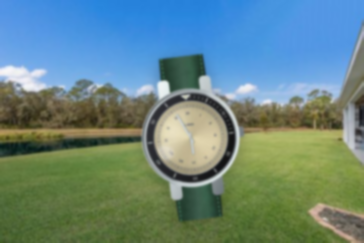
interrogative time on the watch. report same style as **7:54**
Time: **5:56**
